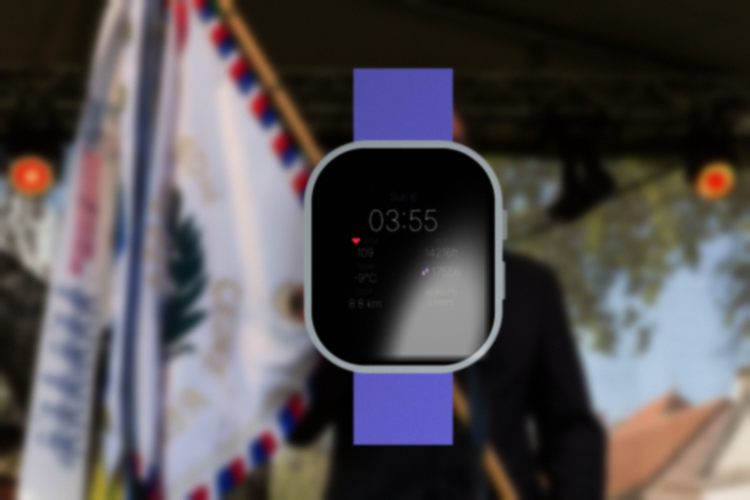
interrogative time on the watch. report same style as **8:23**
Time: **3:55**
